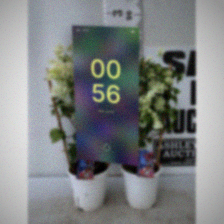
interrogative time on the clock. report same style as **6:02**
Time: **0:56**
